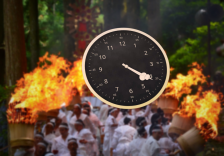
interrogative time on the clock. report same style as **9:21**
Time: **4:21**
